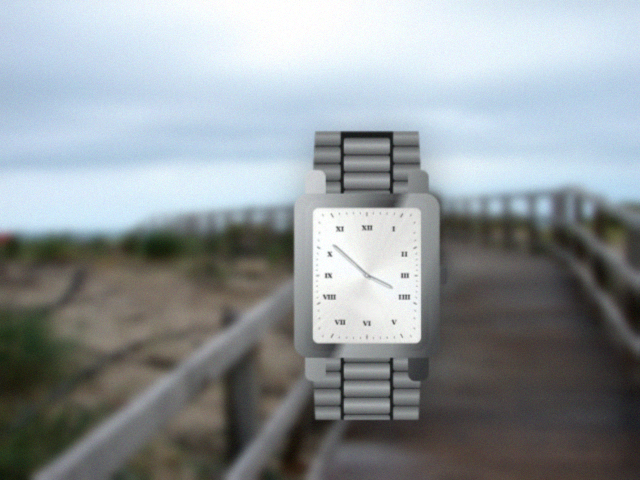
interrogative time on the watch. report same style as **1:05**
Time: **3:52**
